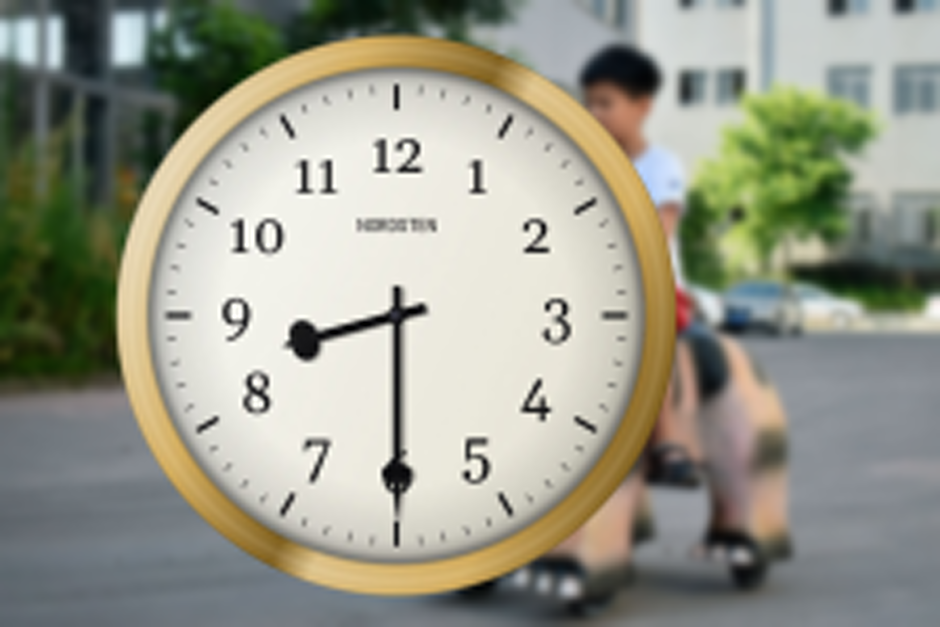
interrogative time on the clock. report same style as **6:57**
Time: **8:30**
